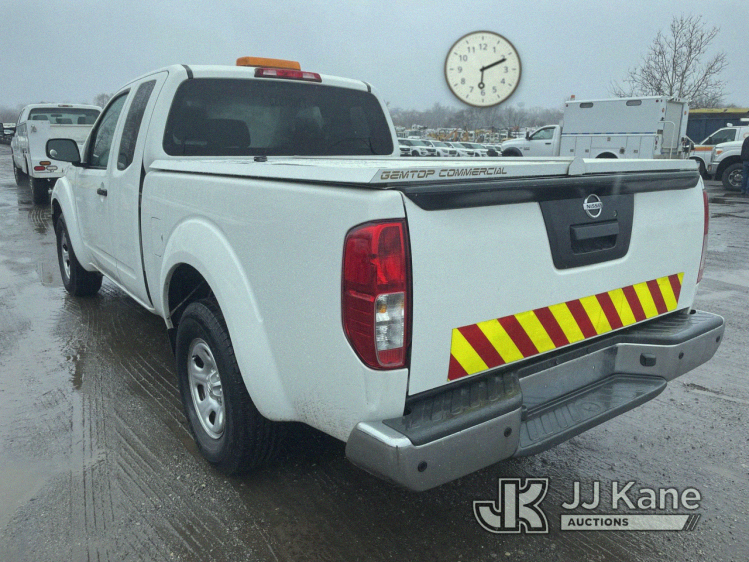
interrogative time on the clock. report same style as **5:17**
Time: **6:11**
